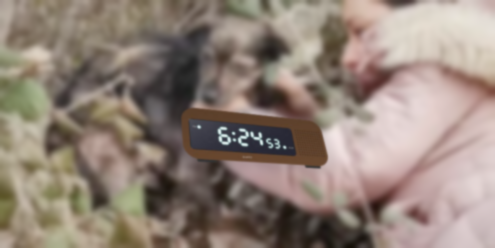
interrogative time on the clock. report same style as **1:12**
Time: **6:24**
